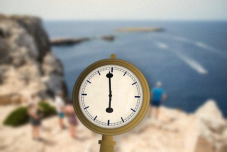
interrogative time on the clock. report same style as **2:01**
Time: **5:59**
